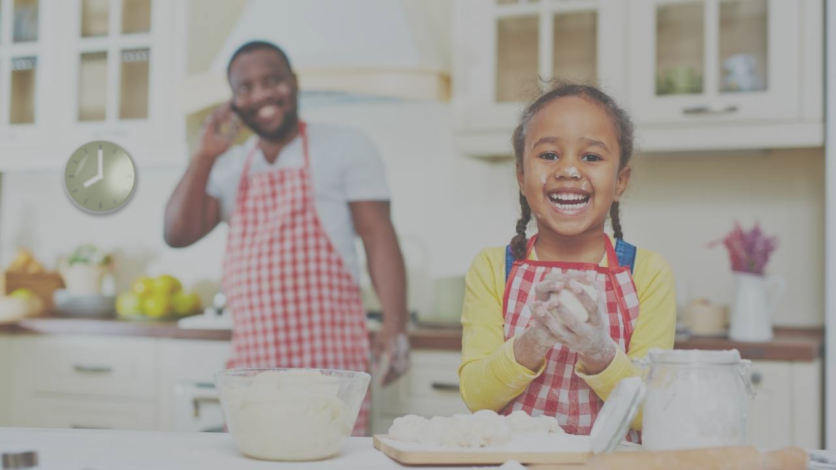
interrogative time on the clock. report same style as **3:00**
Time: **8:00**
